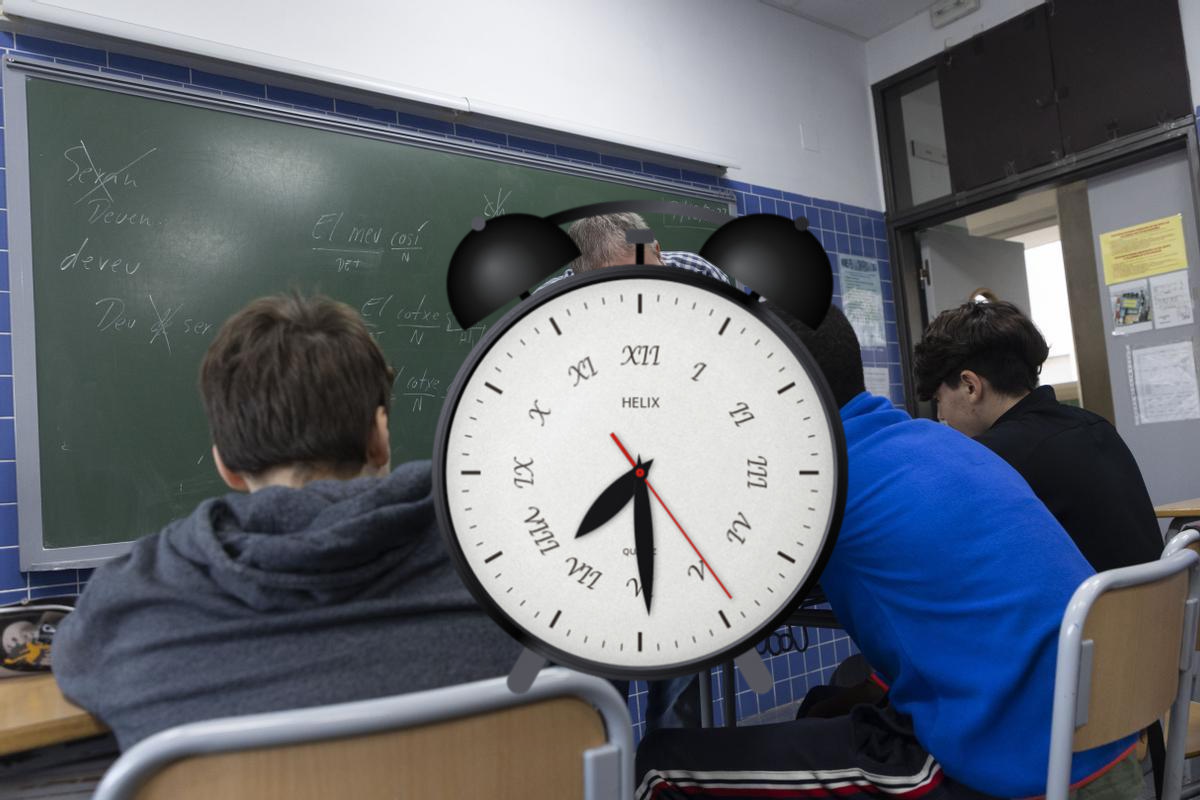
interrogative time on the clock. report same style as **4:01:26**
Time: **7:29:24**
